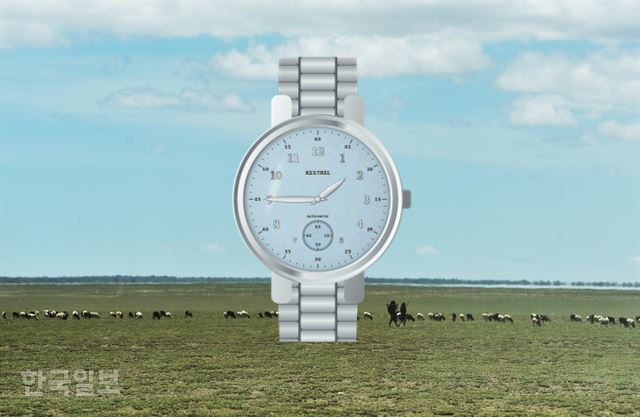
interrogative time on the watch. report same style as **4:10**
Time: **1:45**
